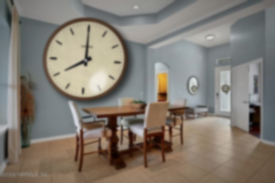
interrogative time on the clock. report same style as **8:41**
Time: **8:00**
